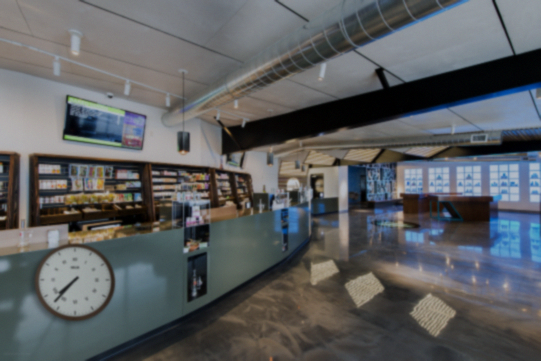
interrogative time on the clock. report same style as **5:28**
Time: **7:37**
